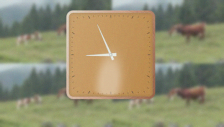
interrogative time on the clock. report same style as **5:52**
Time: **8:56**
